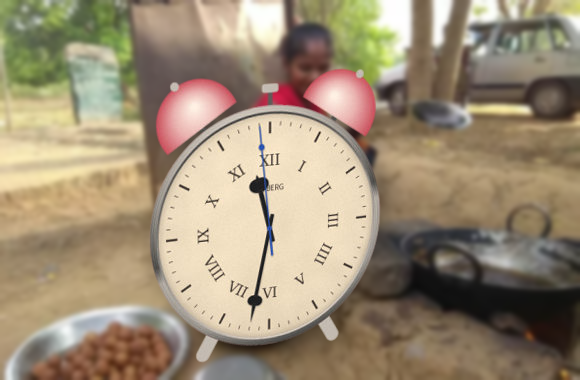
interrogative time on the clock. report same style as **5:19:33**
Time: **11:31:59**
